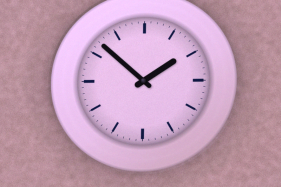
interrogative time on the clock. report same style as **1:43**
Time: **1:52**
